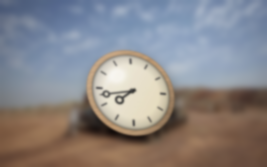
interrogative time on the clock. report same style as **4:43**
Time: **7:43**
